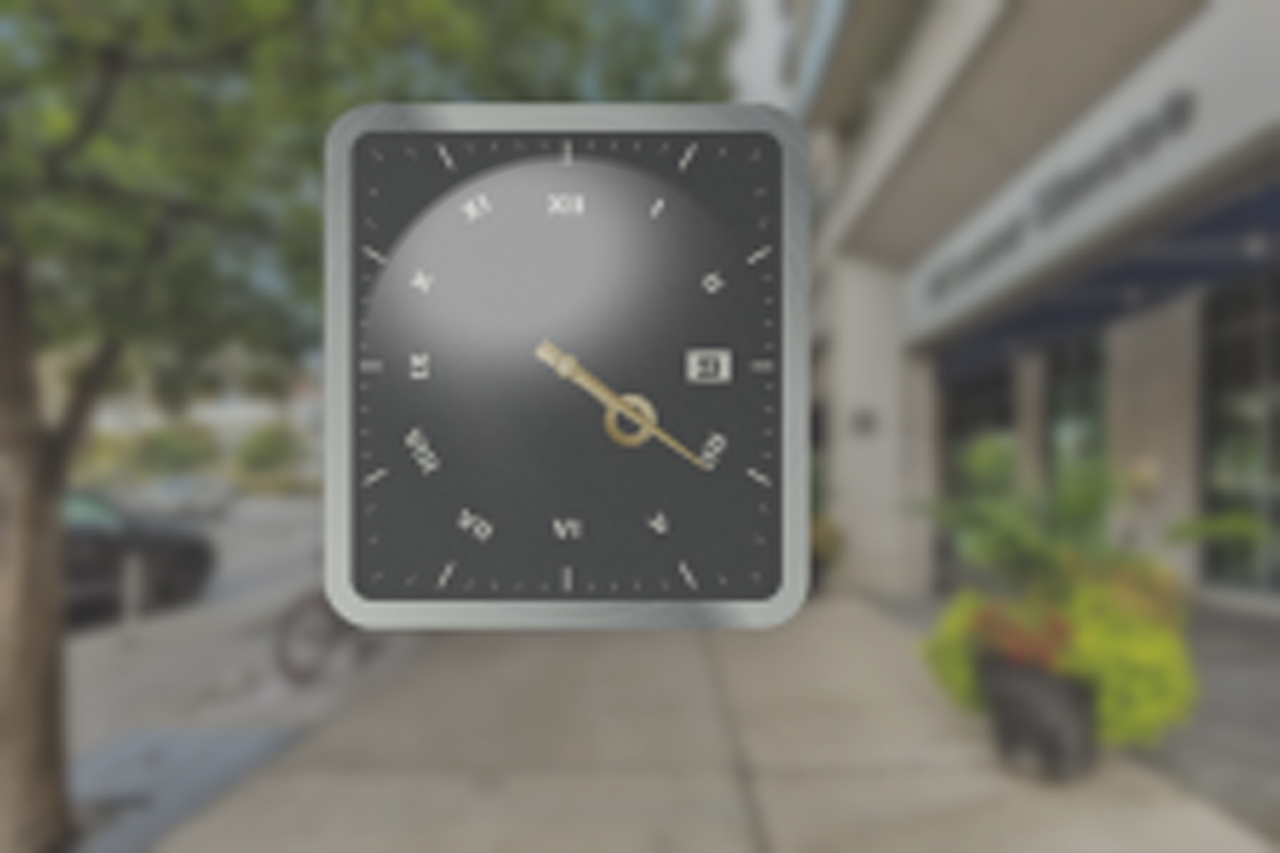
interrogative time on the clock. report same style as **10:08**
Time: **4:21**
